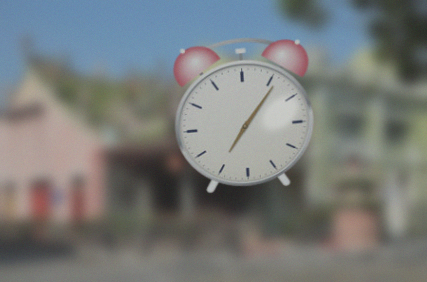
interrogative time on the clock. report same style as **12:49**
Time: **7:06**
